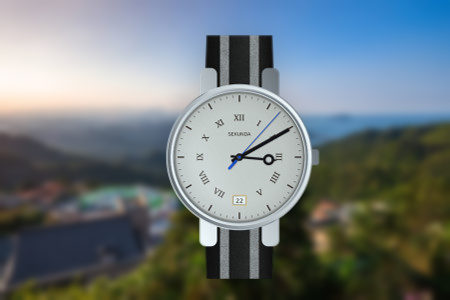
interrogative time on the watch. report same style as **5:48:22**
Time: **3:10:07**
